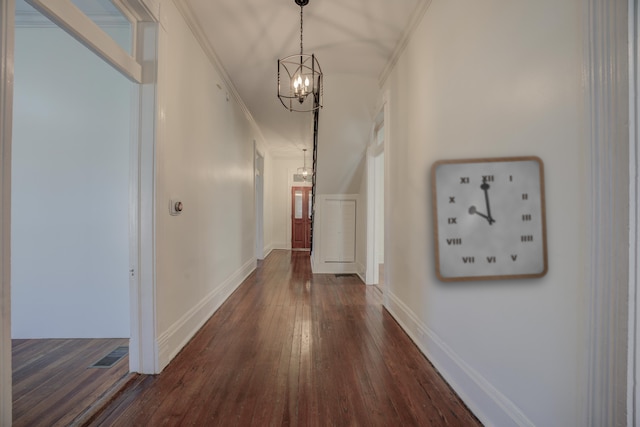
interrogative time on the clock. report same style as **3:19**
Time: **9:59**
